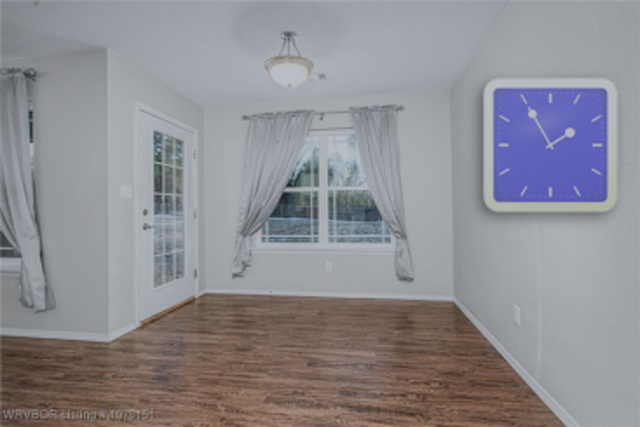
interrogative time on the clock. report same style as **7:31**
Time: **1:55**
